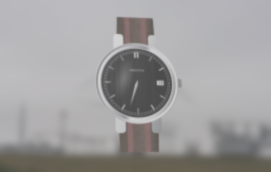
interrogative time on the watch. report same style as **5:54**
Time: **6:33**
